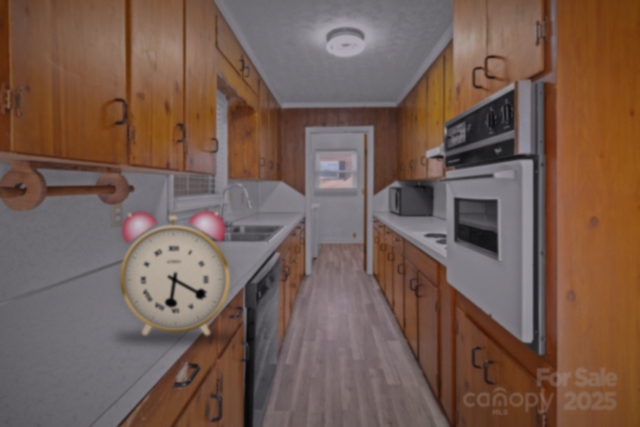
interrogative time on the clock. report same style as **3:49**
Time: **6:20**
